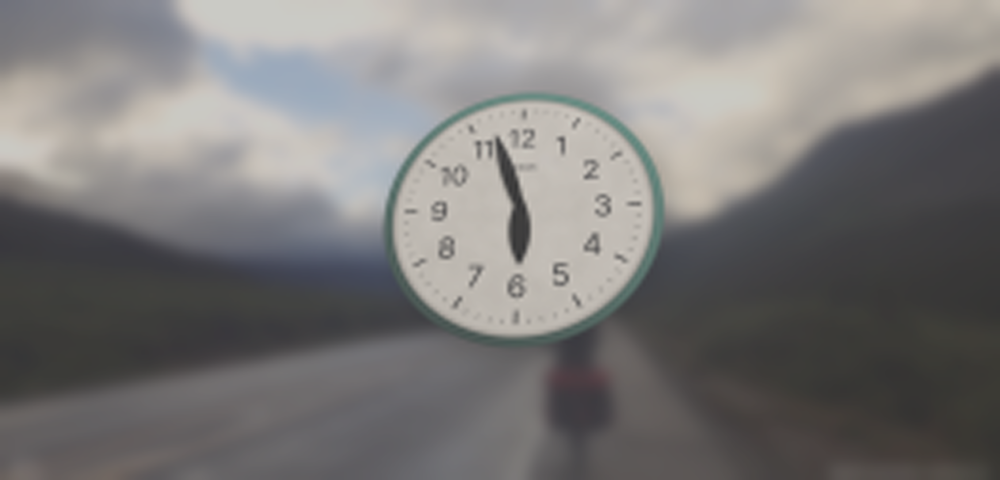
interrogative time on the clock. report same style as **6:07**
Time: **5:57**
